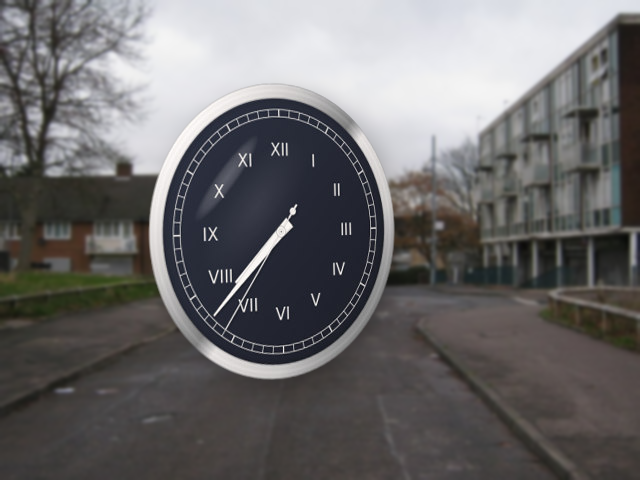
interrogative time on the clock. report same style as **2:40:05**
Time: **7:37:36**
